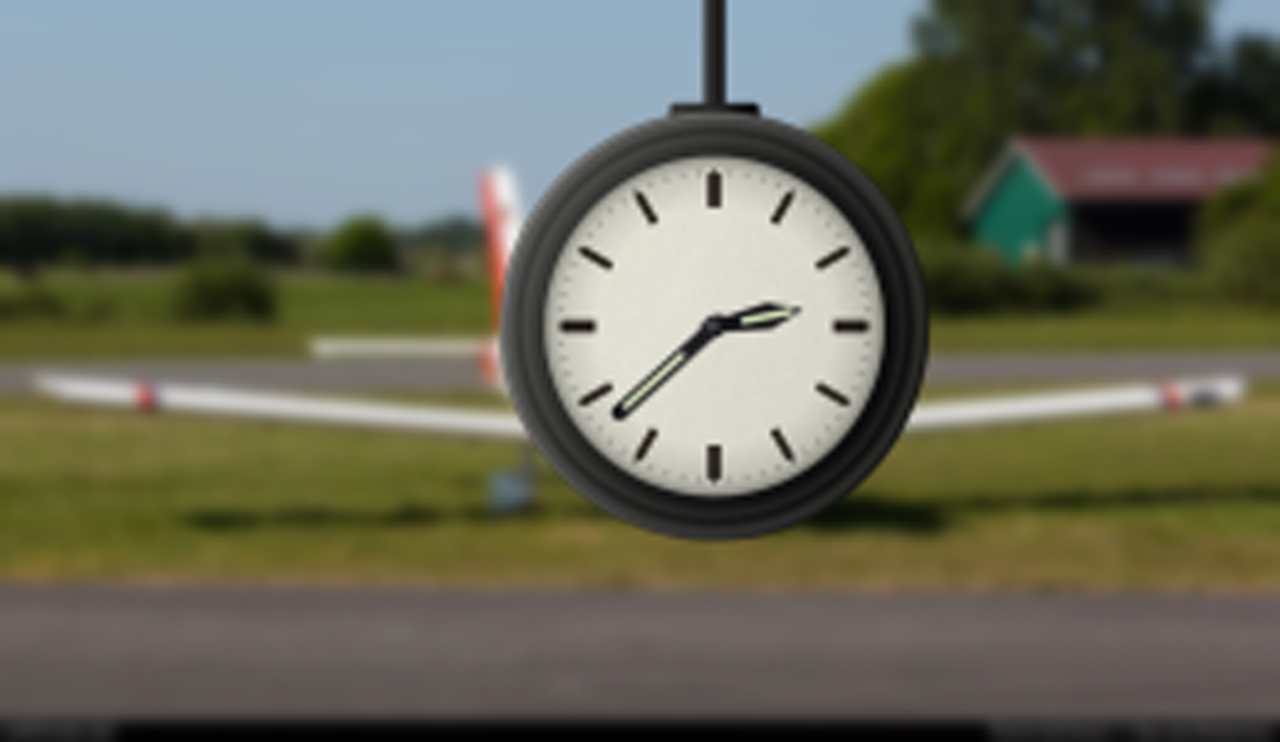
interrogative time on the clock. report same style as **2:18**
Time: **2:38**
